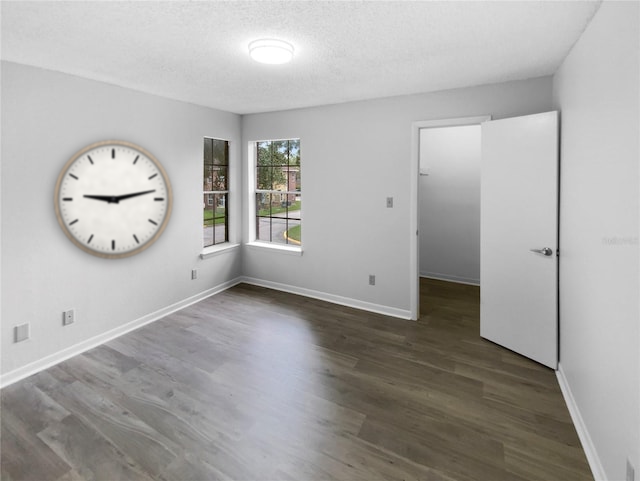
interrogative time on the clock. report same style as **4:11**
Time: **9:13**
